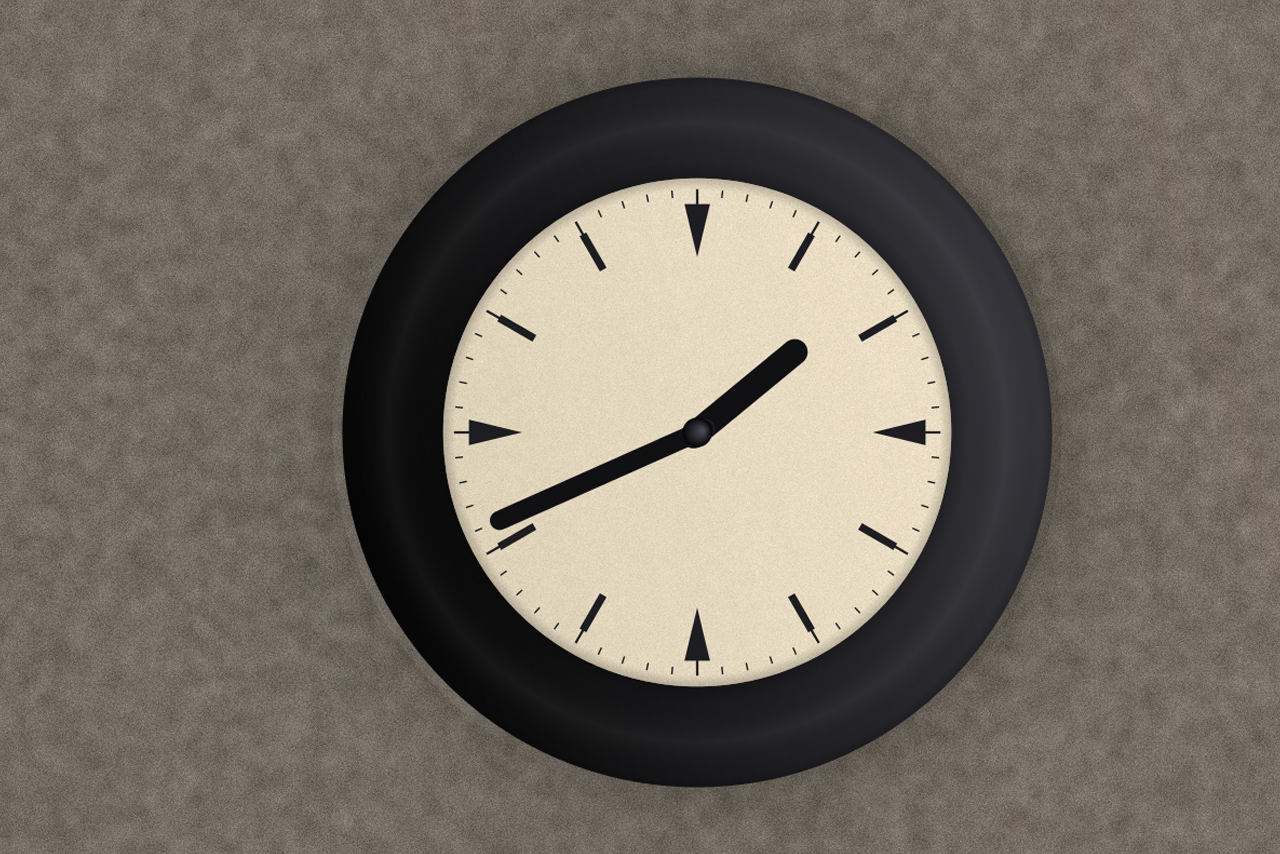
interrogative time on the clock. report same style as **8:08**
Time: **1:41**
